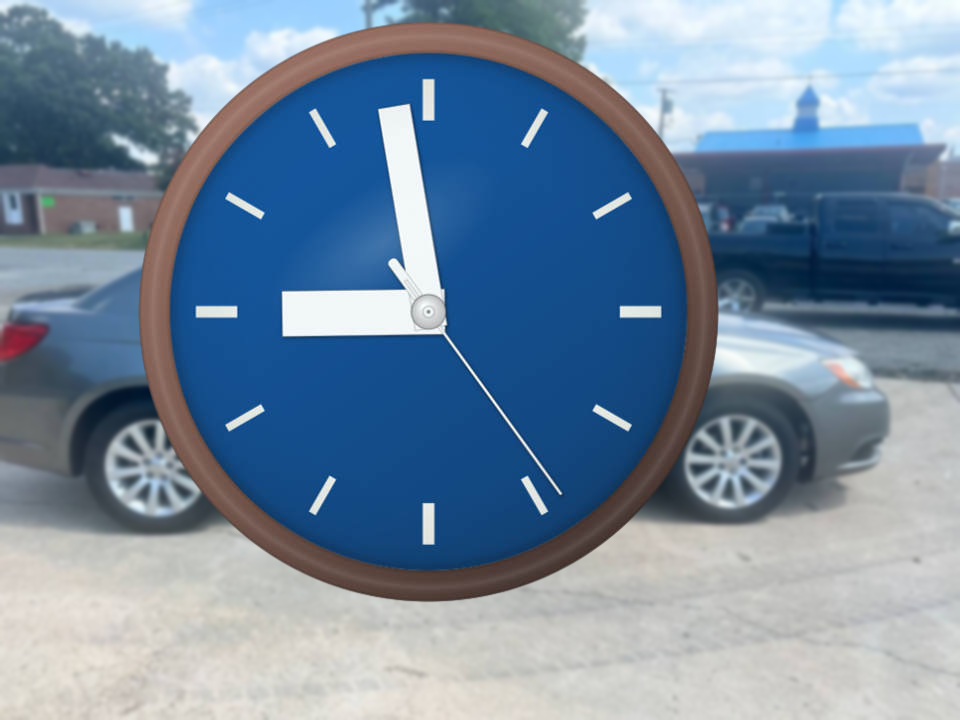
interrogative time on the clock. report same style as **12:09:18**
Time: **8:58:24**
